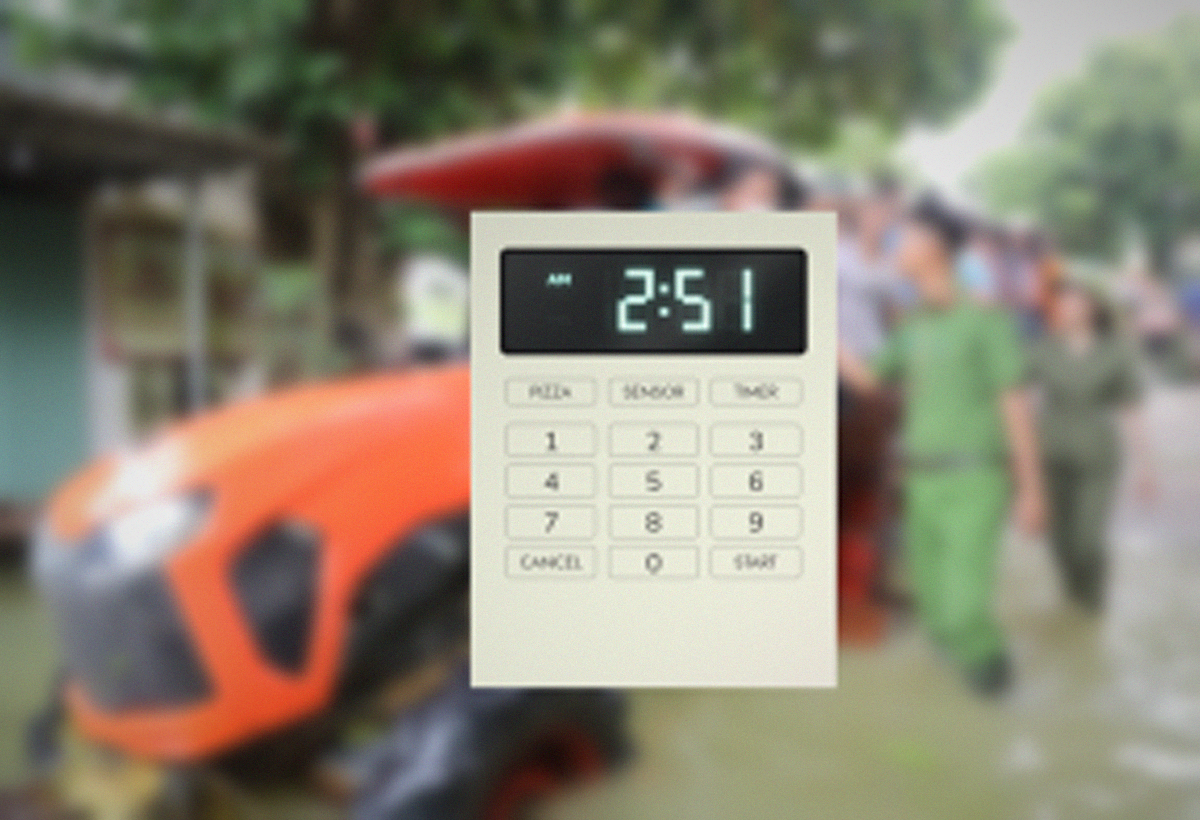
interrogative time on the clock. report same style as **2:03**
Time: **2:51**
